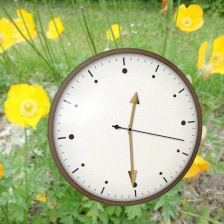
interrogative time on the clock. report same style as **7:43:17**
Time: **12:30:18**
